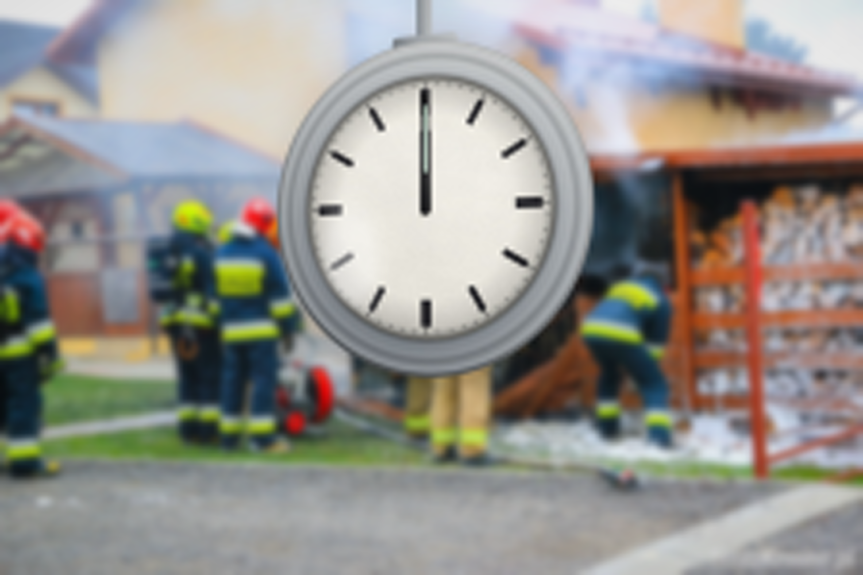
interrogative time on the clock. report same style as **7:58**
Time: **12:00**
